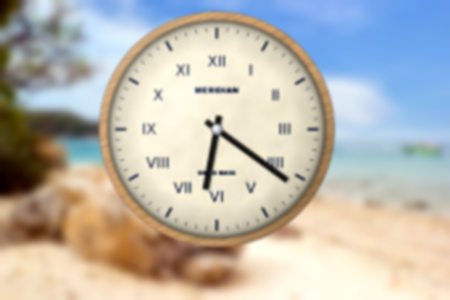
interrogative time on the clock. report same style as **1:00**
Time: **6:21**
